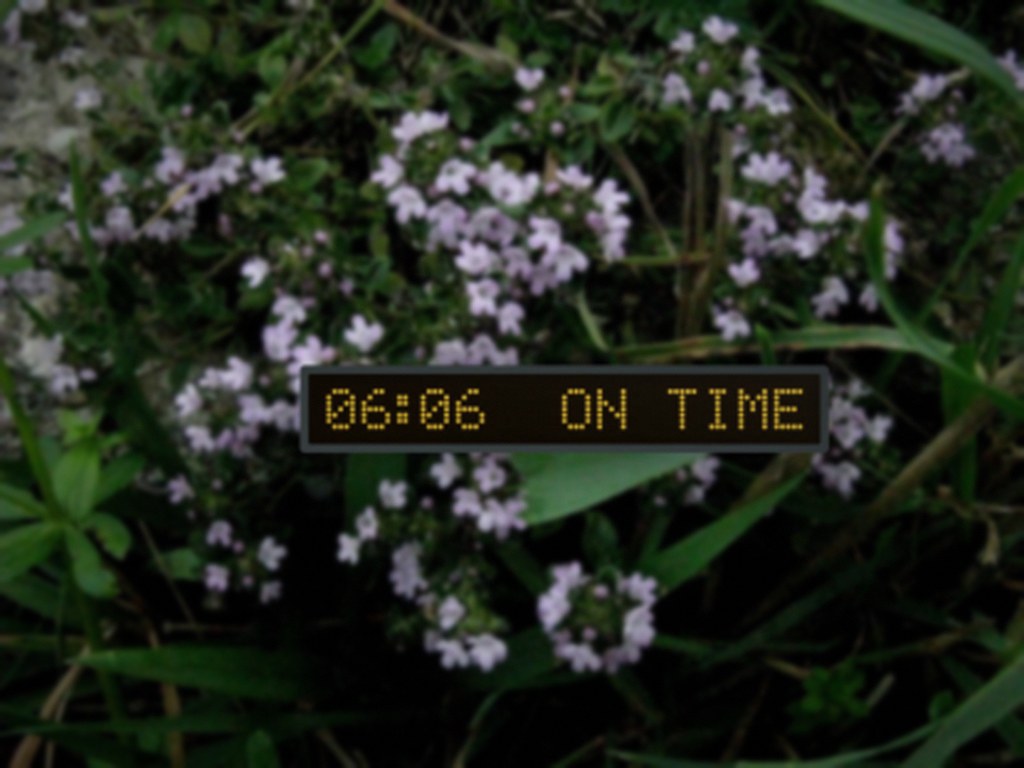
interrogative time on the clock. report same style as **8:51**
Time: **6:06**
